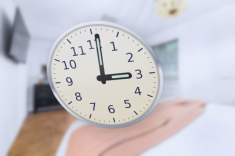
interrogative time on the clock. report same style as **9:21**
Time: **3:01**
